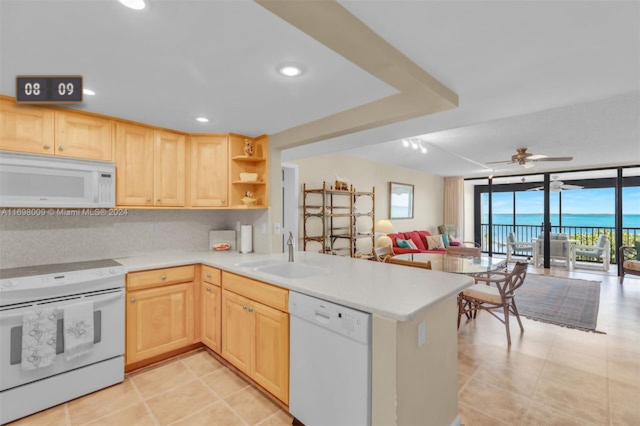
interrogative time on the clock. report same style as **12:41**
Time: **8:09**
